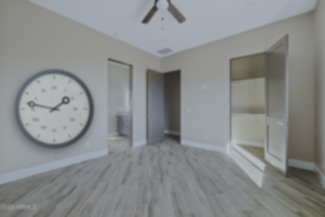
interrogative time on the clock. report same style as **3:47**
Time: **1:47**
